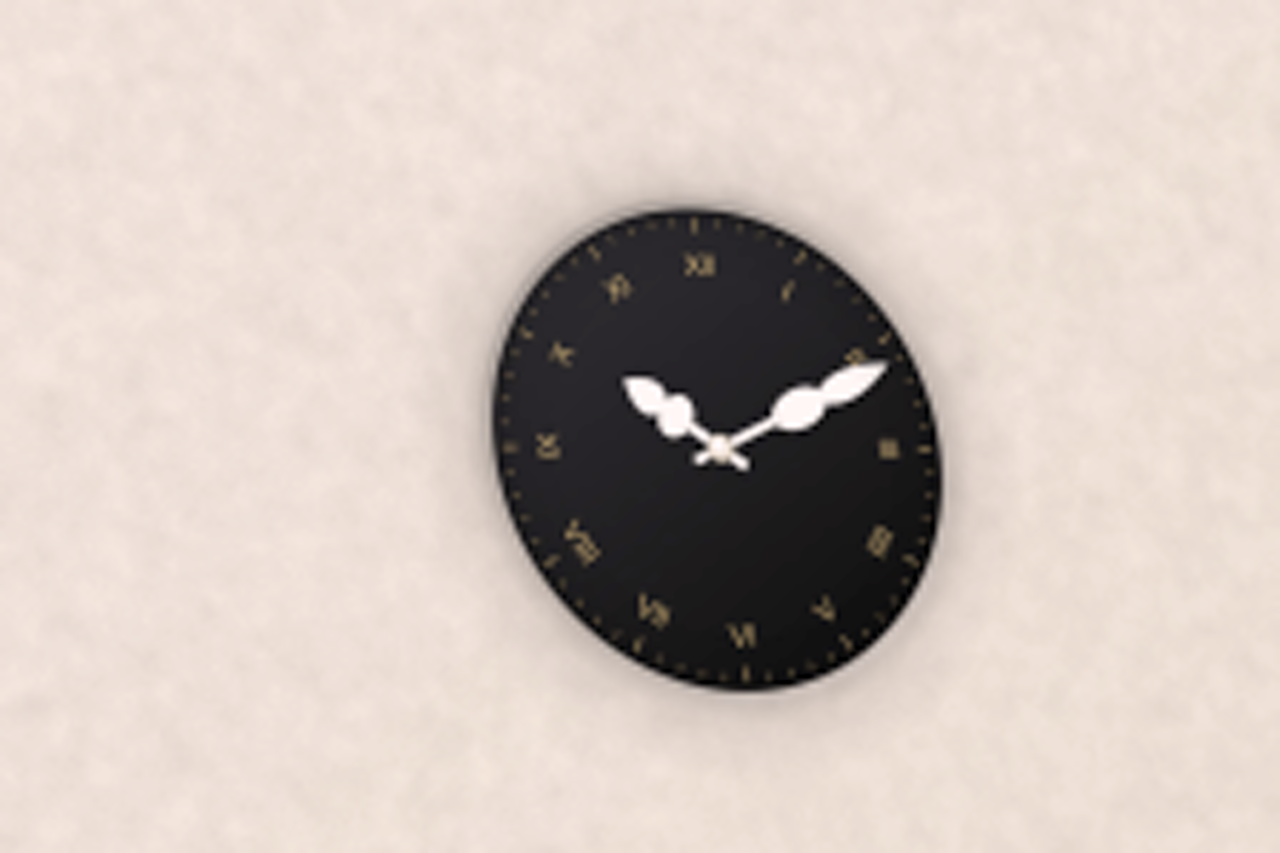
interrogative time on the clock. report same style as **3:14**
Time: **10:11**
